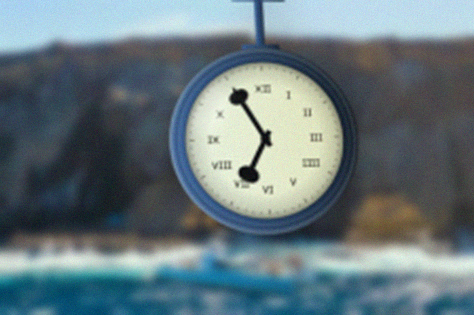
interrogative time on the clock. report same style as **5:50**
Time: **6:55**
